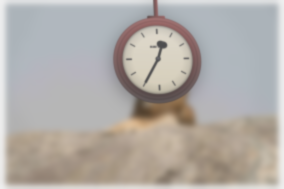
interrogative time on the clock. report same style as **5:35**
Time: **12:35**
